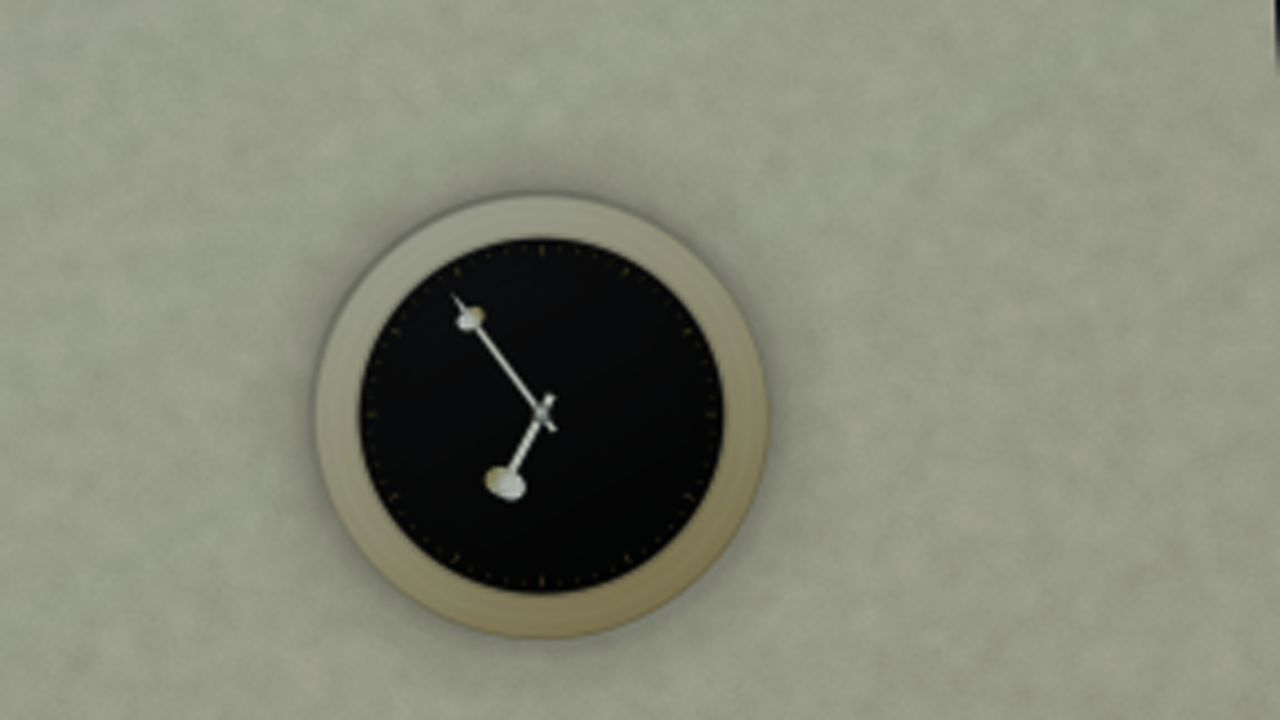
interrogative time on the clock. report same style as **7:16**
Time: **6:54**
